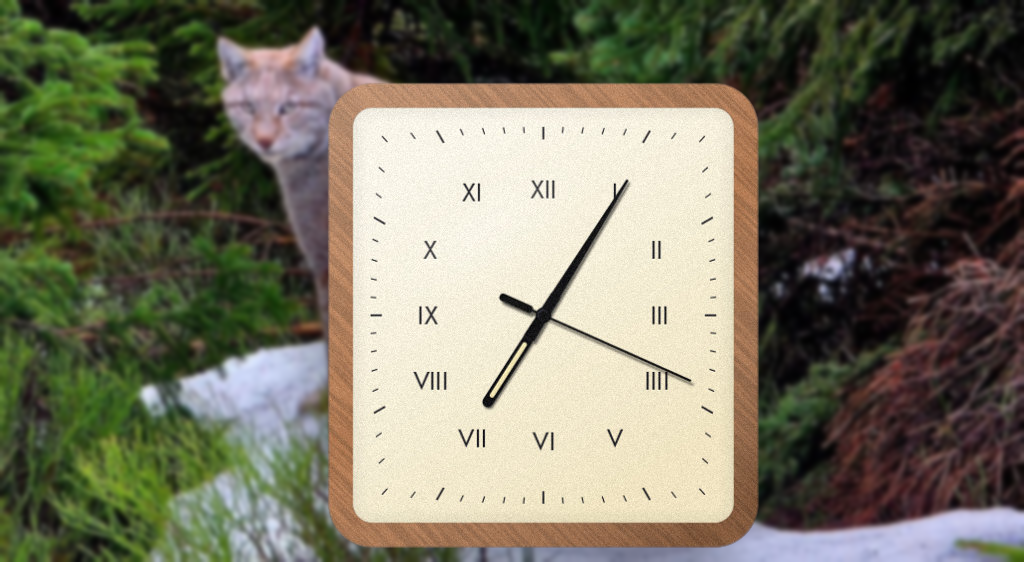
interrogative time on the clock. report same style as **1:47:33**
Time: **7:05:19**
